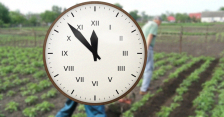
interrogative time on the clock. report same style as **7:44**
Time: **11:53**
